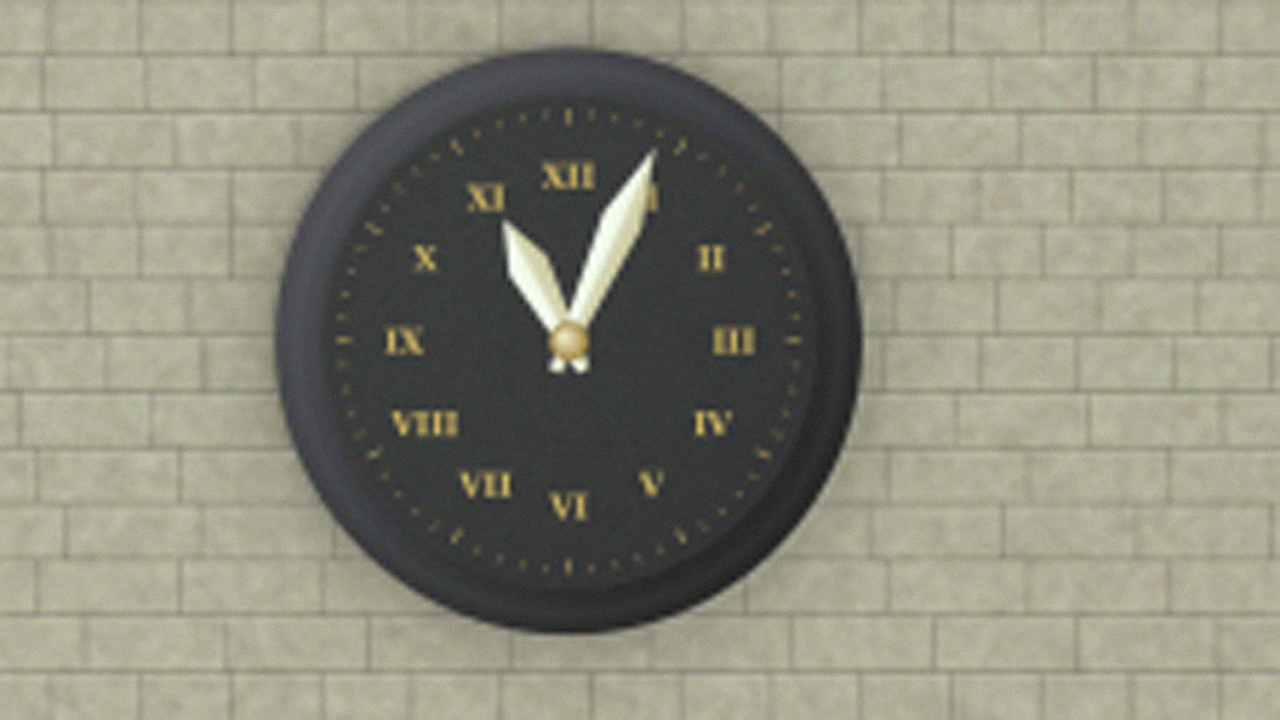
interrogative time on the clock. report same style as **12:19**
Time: **11:04**
